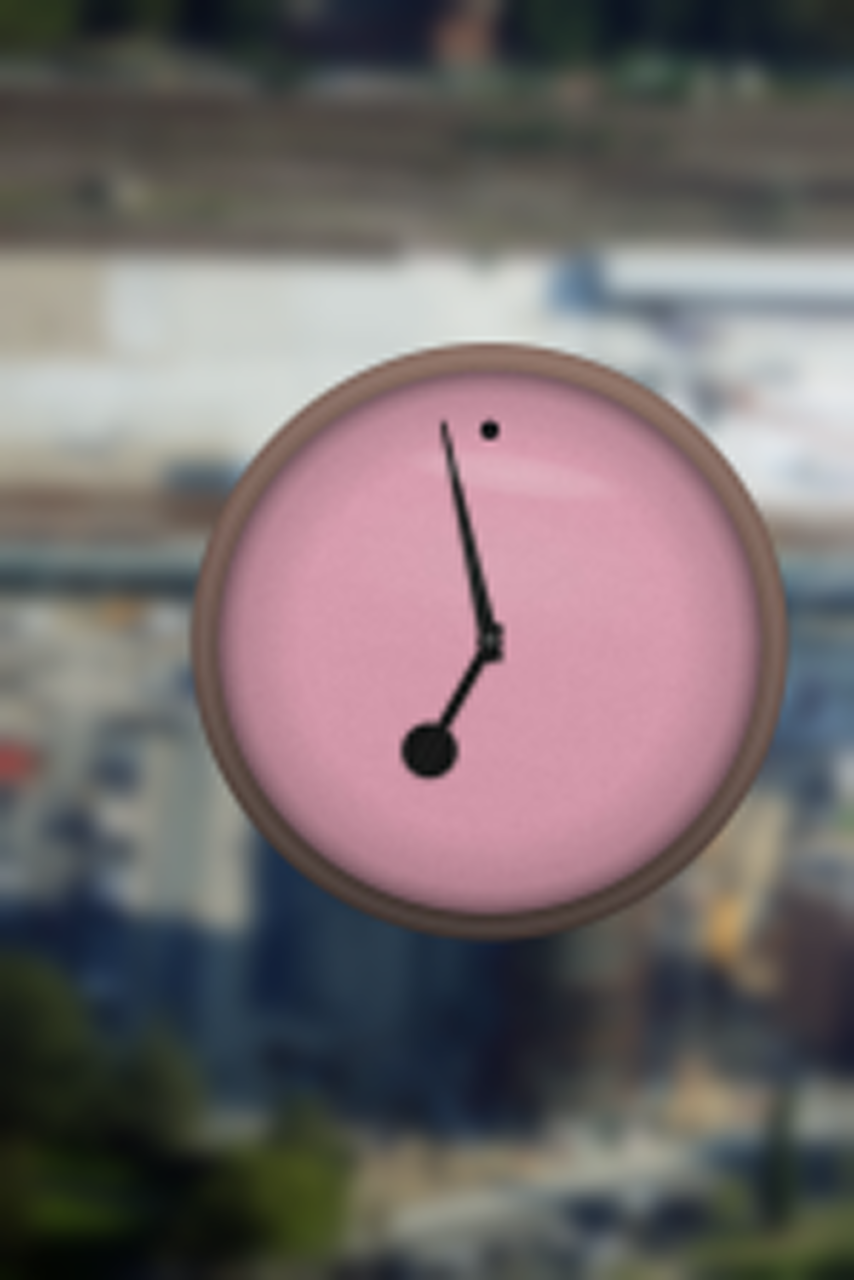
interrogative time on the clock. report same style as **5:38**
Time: **6:58**
